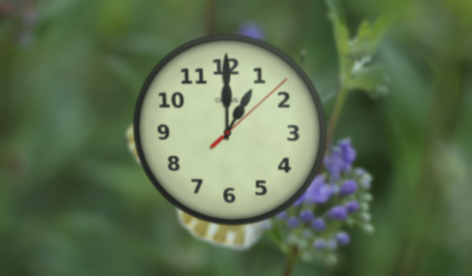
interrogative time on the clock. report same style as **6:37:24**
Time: **1:00:08**
